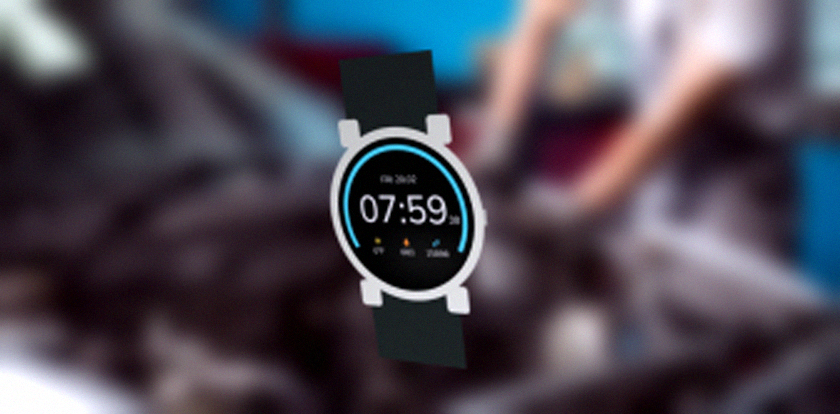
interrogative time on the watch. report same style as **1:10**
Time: **7:59**
